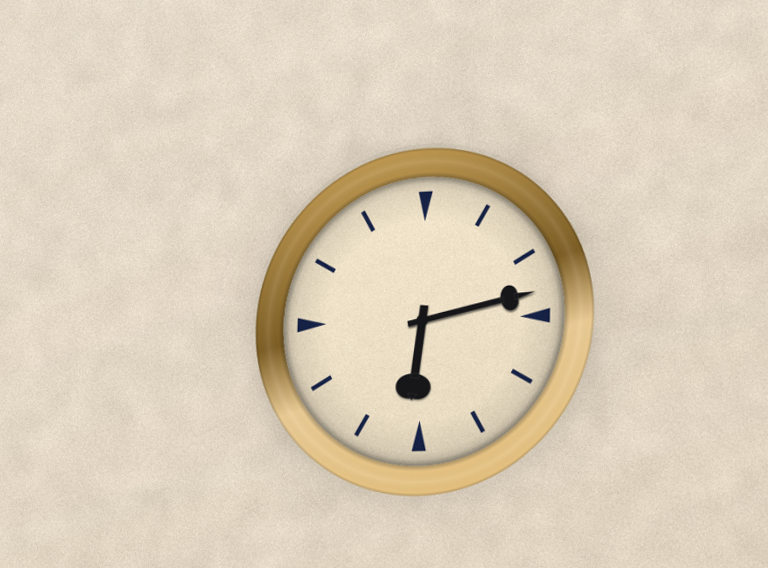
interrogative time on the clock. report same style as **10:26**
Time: **6:13**
